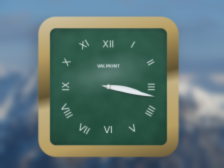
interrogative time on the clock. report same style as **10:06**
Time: **3:17**
